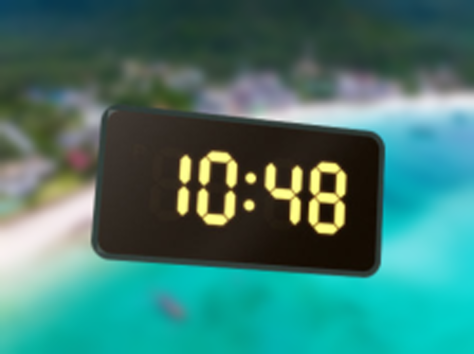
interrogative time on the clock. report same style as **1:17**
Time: **10:48**
